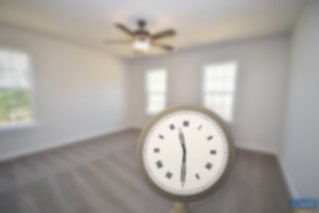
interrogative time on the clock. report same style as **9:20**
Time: **11:30**
